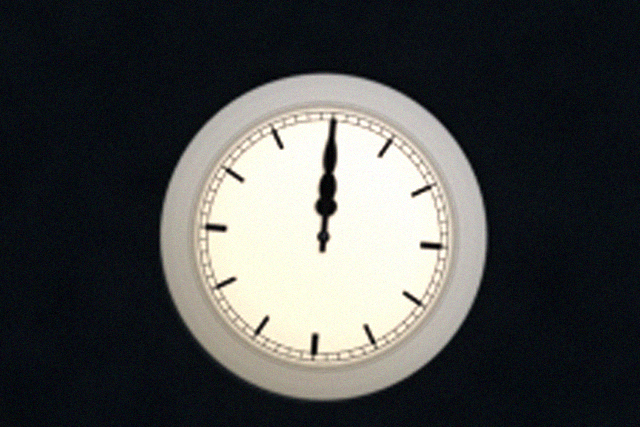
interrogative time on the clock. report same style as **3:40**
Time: **12:00**
